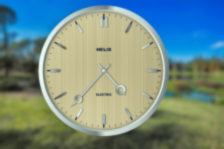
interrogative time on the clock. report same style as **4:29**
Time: **4:37**
